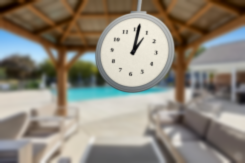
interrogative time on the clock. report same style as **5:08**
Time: **1:01**
